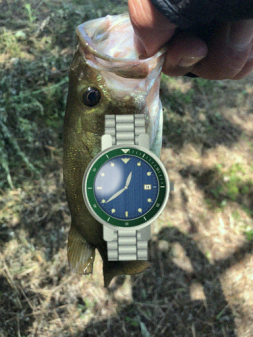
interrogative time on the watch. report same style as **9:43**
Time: **12:39**
